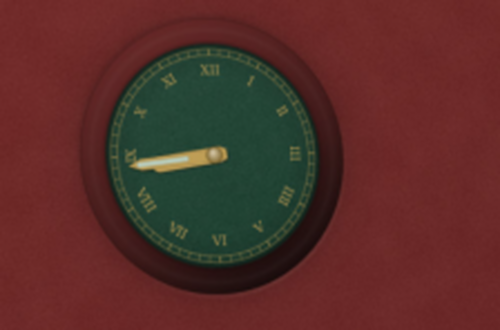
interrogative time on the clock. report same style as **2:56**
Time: **8:44**
